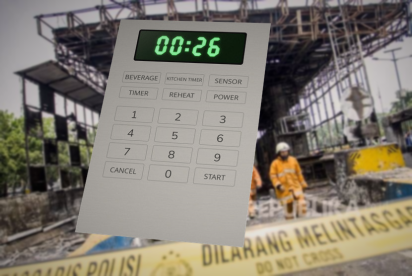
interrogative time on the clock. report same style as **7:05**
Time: **0:26**
